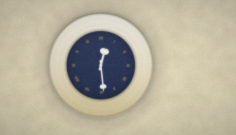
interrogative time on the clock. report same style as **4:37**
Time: **12:29**
